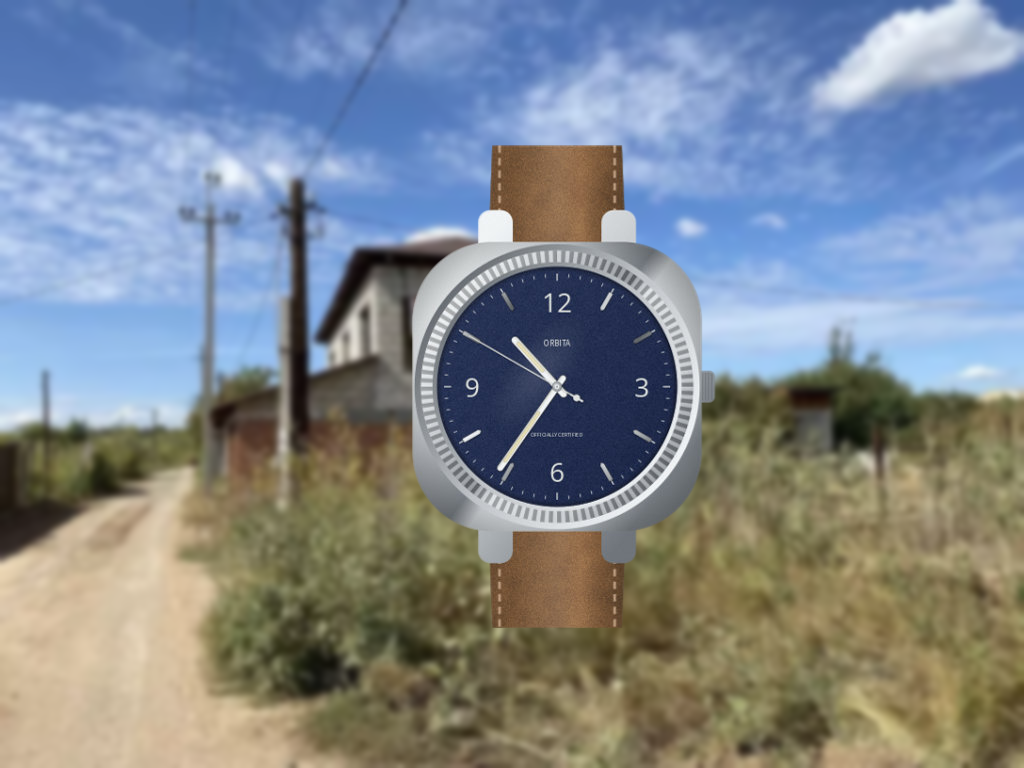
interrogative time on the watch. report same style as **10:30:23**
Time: **10:35:50**
